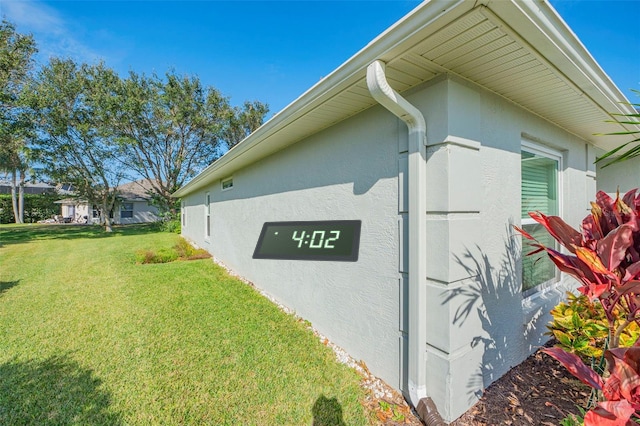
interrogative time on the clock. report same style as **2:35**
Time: **4:02**
